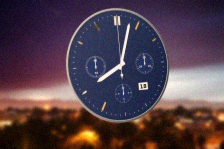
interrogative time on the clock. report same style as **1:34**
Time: **8:03**
